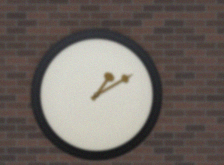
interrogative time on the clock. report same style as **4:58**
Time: **1:10**
